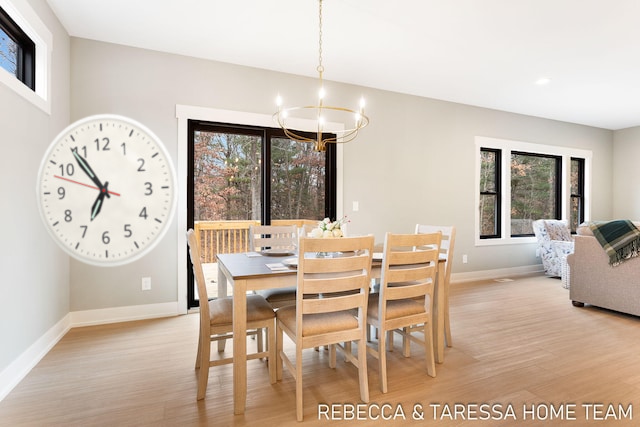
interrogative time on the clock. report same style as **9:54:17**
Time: **6:53:48**
